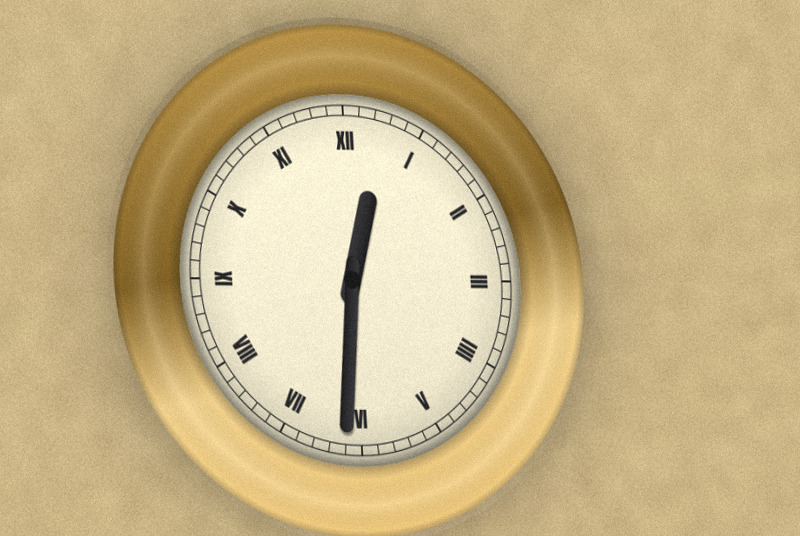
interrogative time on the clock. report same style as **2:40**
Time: **12:31**
